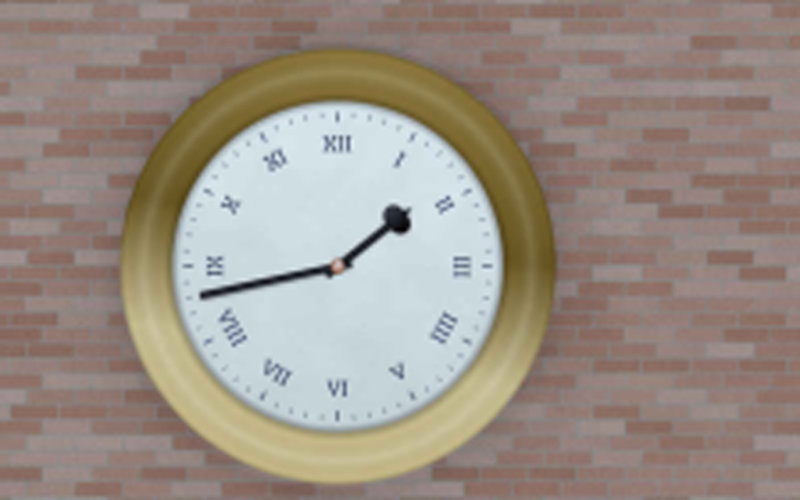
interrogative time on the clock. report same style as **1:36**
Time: **1:43**
